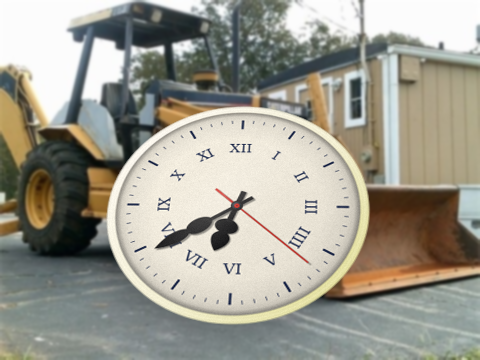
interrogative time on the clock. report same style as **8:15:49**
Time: **6:39:22**
